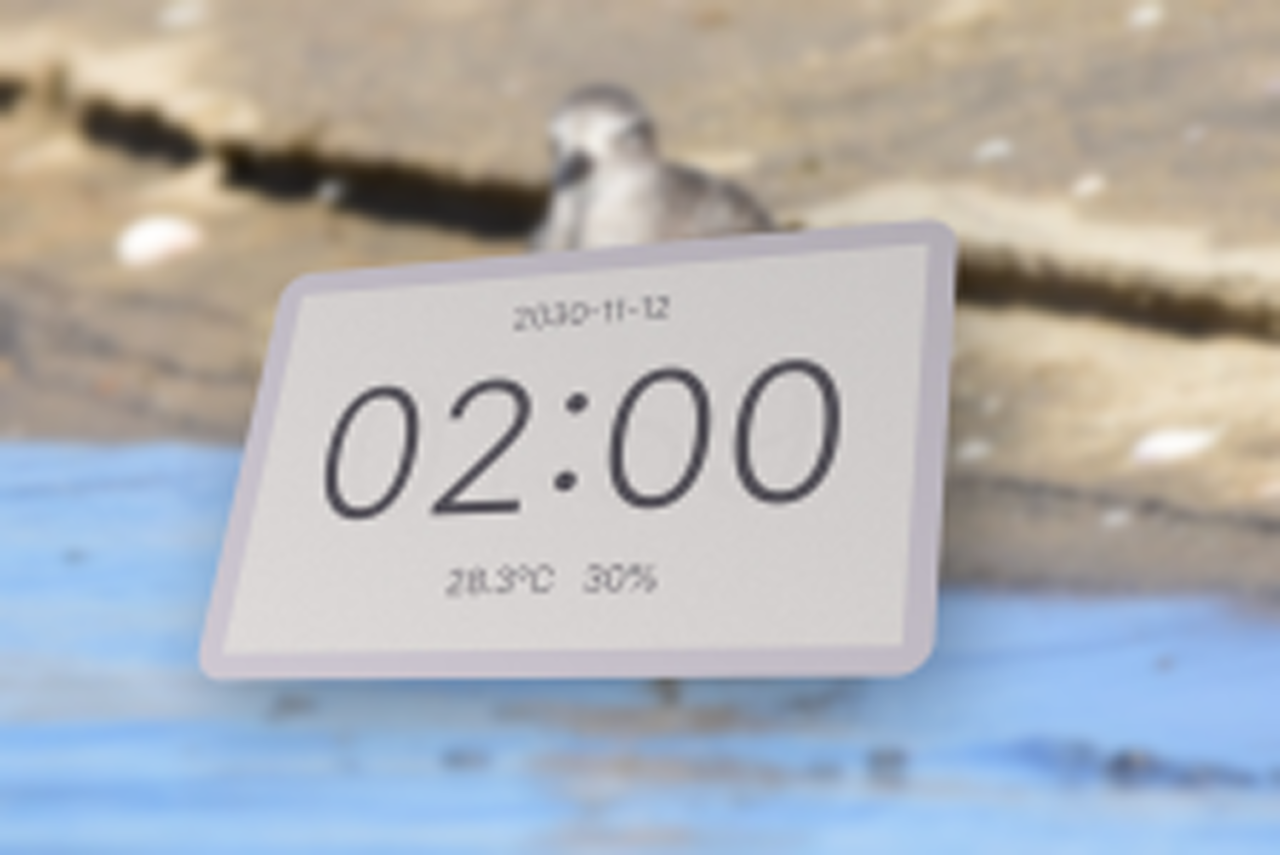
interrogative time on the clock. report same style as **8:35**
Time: **2:00**
